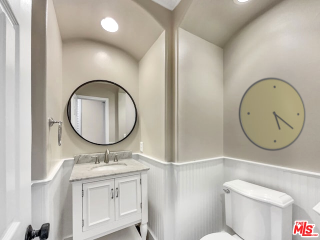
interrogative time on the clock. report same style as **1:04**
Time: **5:21**
